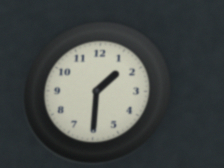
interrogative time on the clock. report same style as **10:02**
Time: **1:30**
